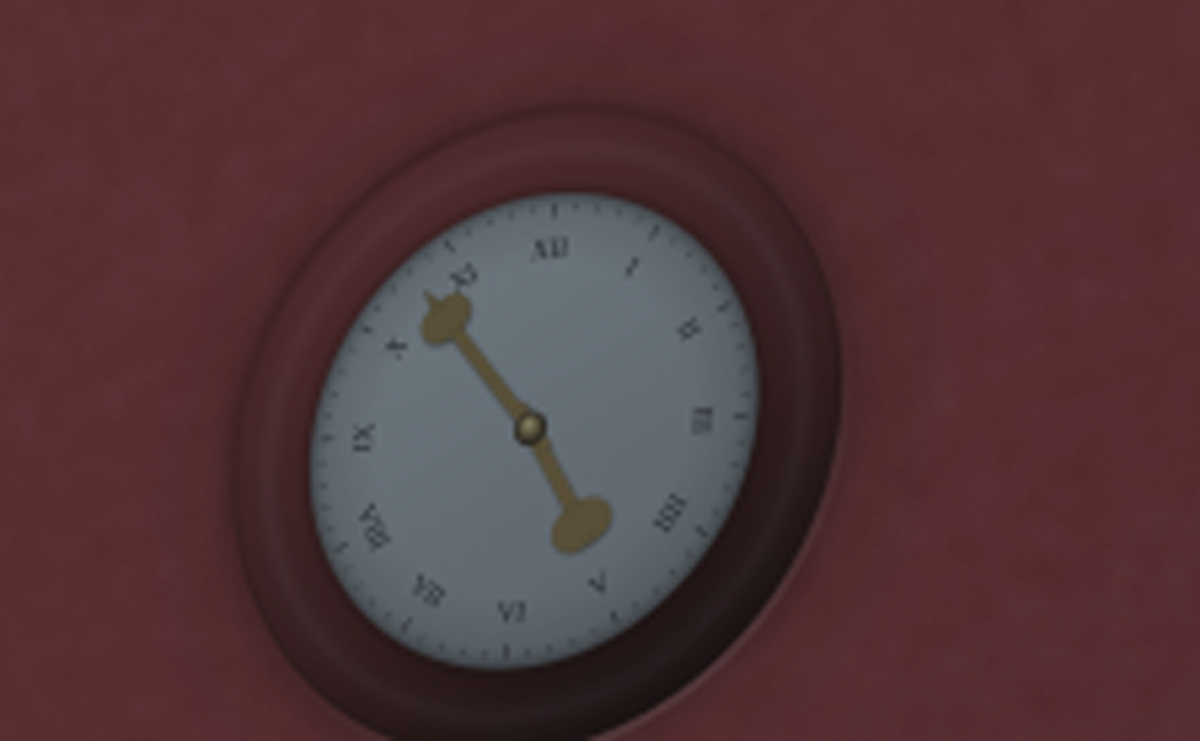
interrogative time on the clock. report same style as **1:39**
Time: **4:53**
